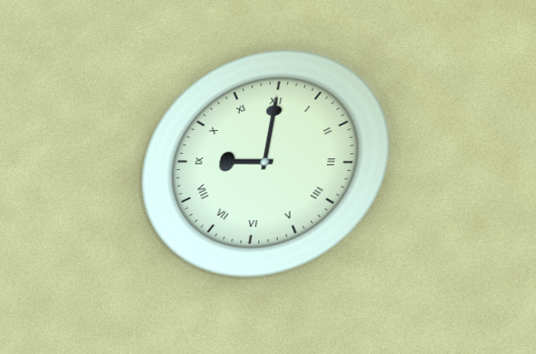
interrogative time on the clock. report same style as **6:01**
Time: **9:00**
